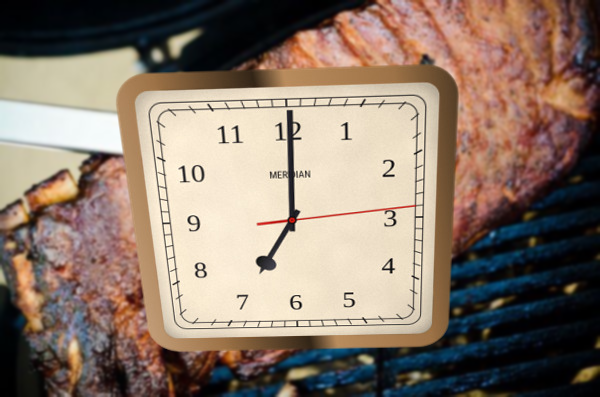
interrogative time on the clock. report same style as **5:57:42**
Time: **7:00:14**
